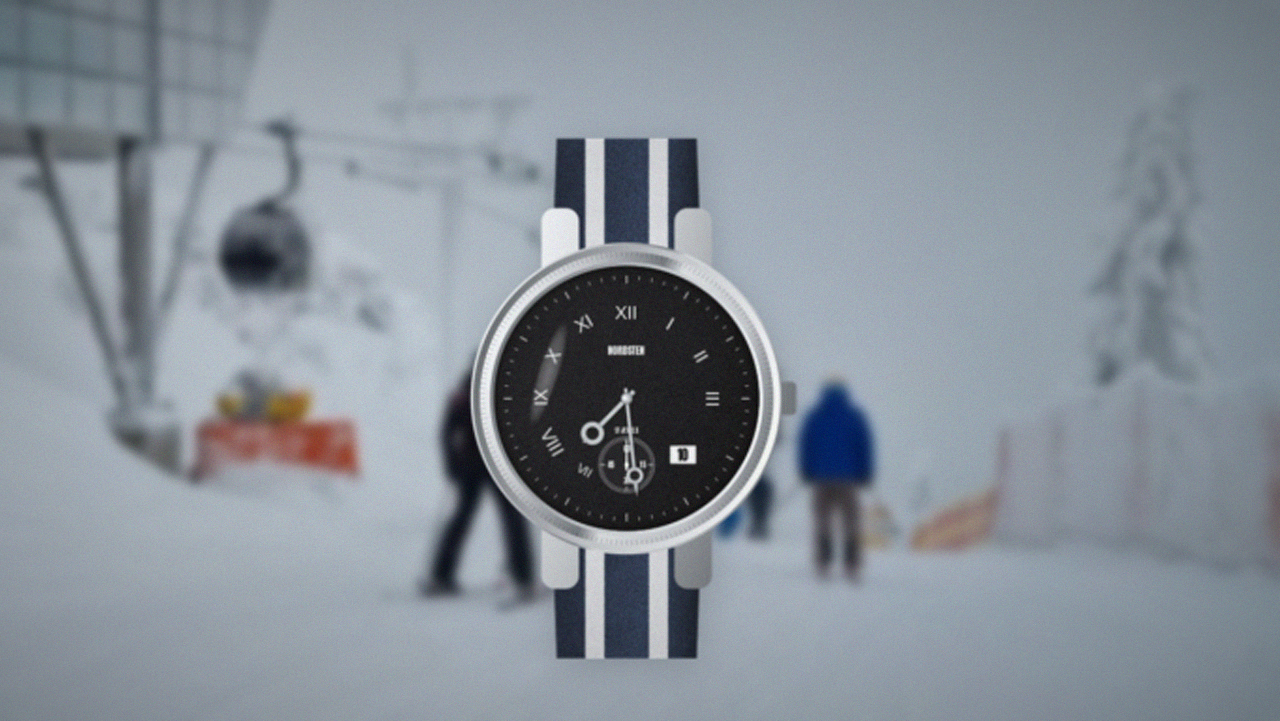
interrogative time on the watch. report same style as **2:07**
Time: **7:29**
